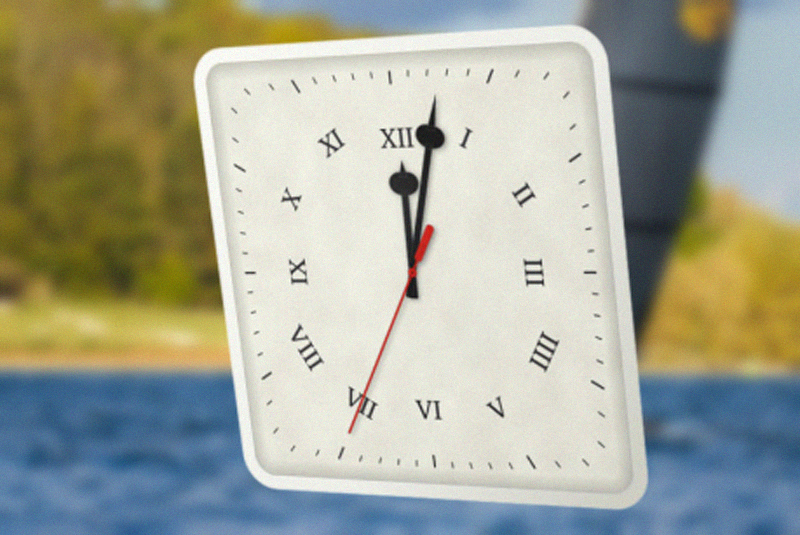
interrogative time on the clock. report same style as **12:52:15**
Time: **12:02:35**
